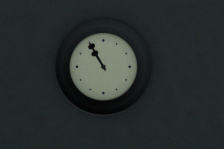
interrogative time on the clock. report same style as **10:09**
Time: **10:55**
